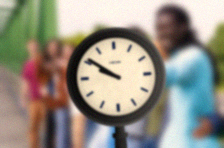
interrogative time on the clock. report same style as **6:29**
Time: **9:51**
